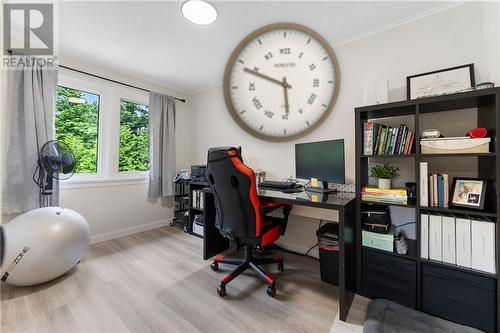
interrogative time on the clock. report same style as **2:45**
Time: **5:49**
